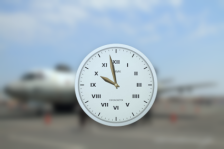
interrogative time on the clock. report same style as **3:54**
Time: **9:58**
